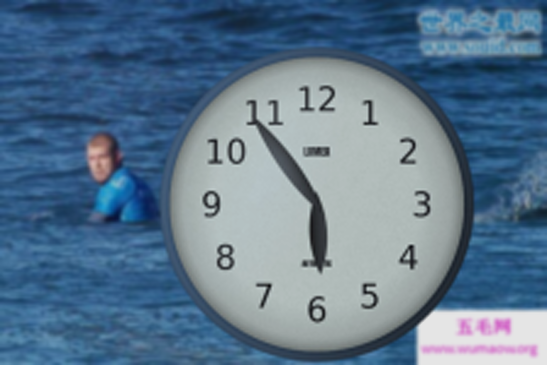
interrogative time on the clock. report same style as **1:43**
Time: **5:54**
